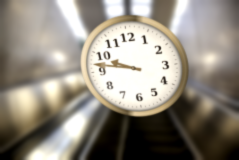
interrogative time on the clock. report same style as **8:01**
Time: **9:47**
